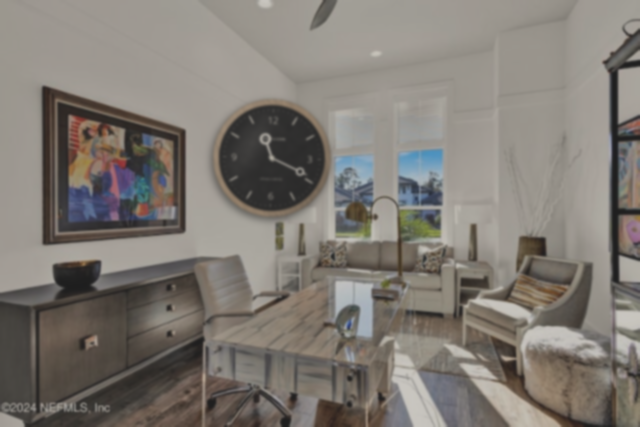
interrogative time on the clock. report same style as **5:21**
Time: **11:19**
